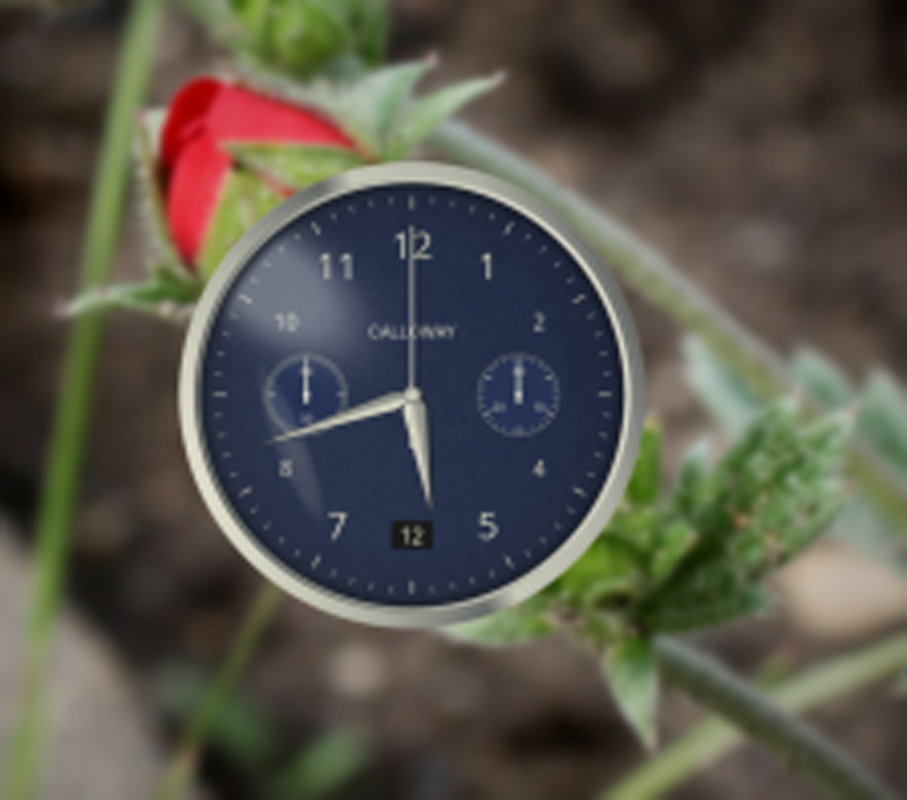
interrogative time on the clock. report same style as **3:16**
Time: **5:42**
